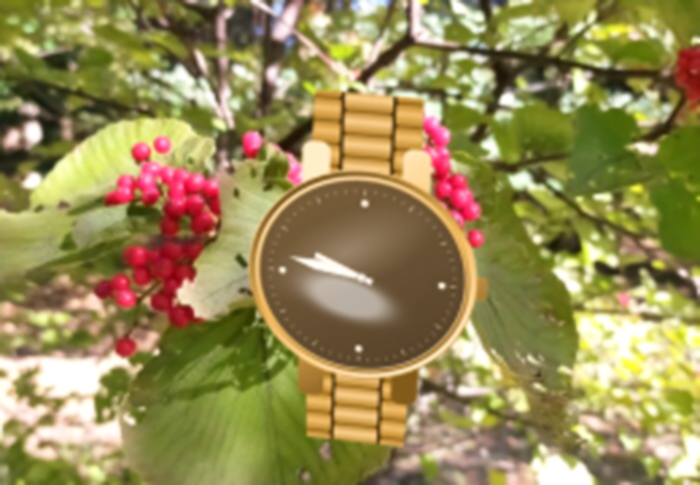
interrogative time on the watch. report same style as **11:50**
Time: **9:47**
